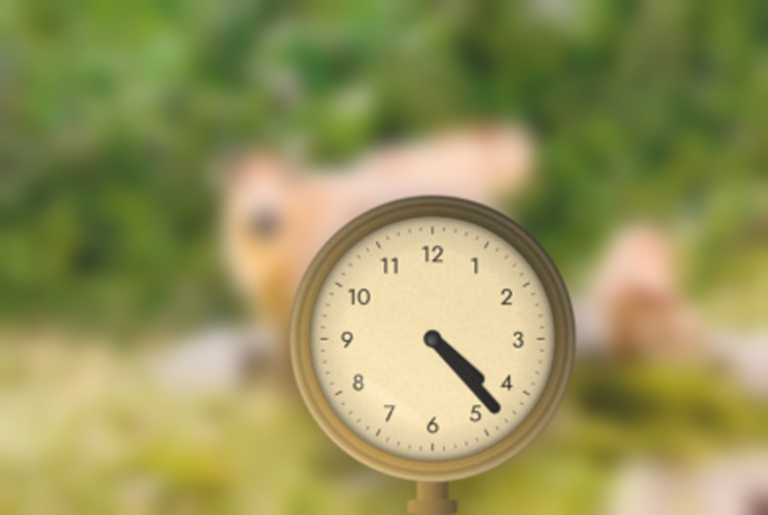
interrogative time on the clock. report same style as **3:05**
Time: **4:23**
